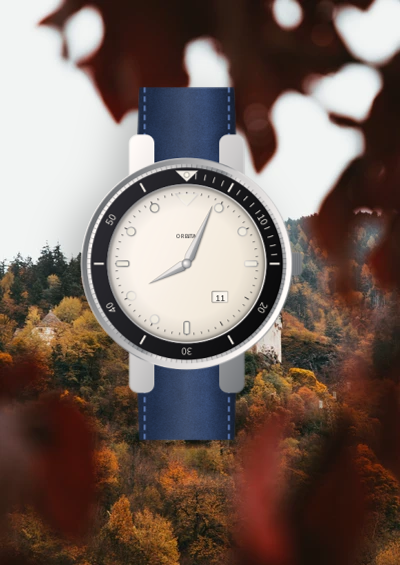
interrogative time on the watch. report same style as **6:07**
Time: **8:04**
